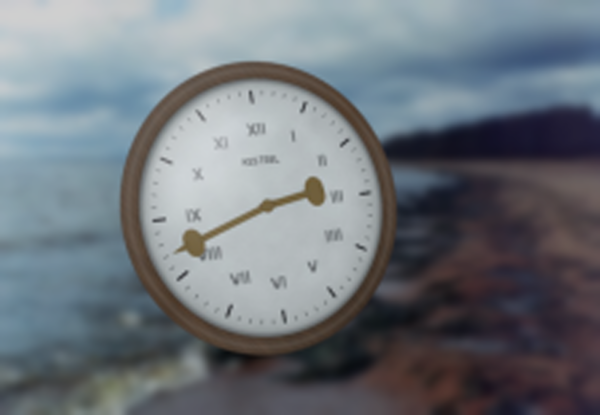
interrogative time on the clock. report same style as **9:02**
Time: **2:42**
